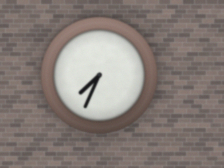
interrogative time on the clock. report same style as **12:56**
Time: **7:34**
